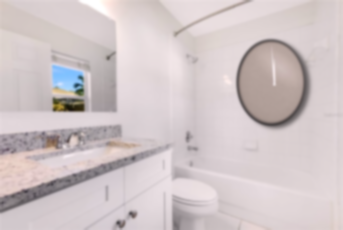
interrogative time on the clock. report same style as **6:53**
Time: **11:59**
